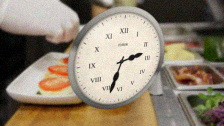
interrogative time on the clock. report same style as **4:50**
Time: **2:33**
